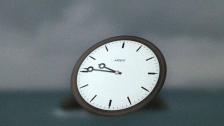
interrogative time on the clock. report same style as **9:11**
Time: **9:46**
